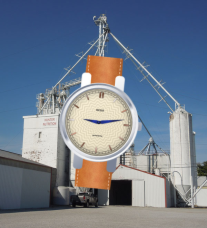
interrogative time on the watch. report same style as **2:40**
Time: **9:13**
